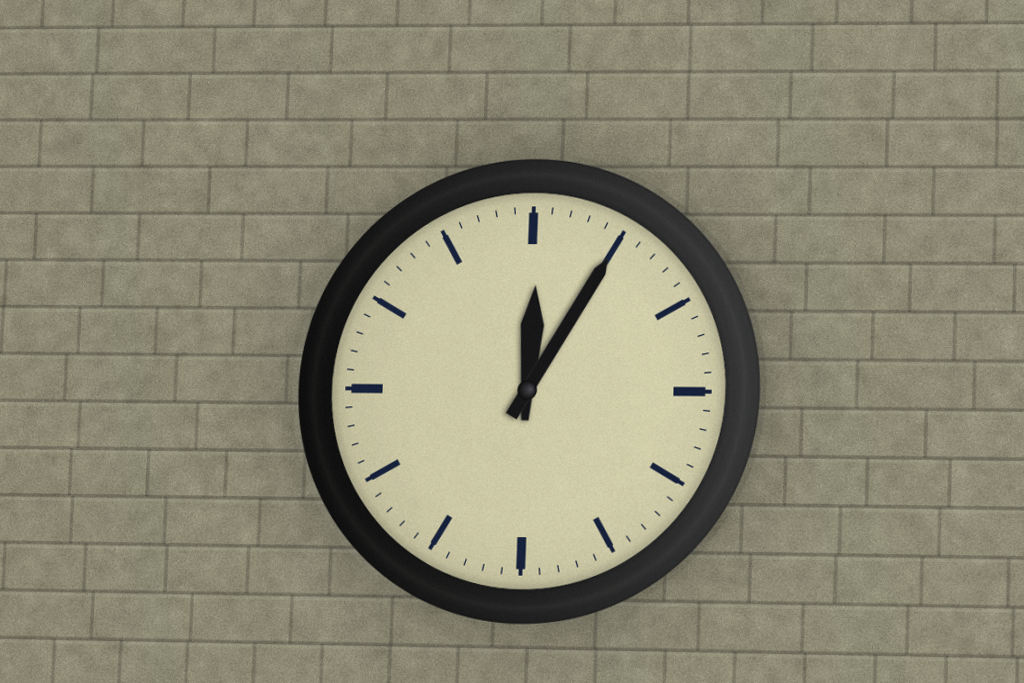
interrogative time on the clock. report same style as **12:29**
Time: **12:05**
